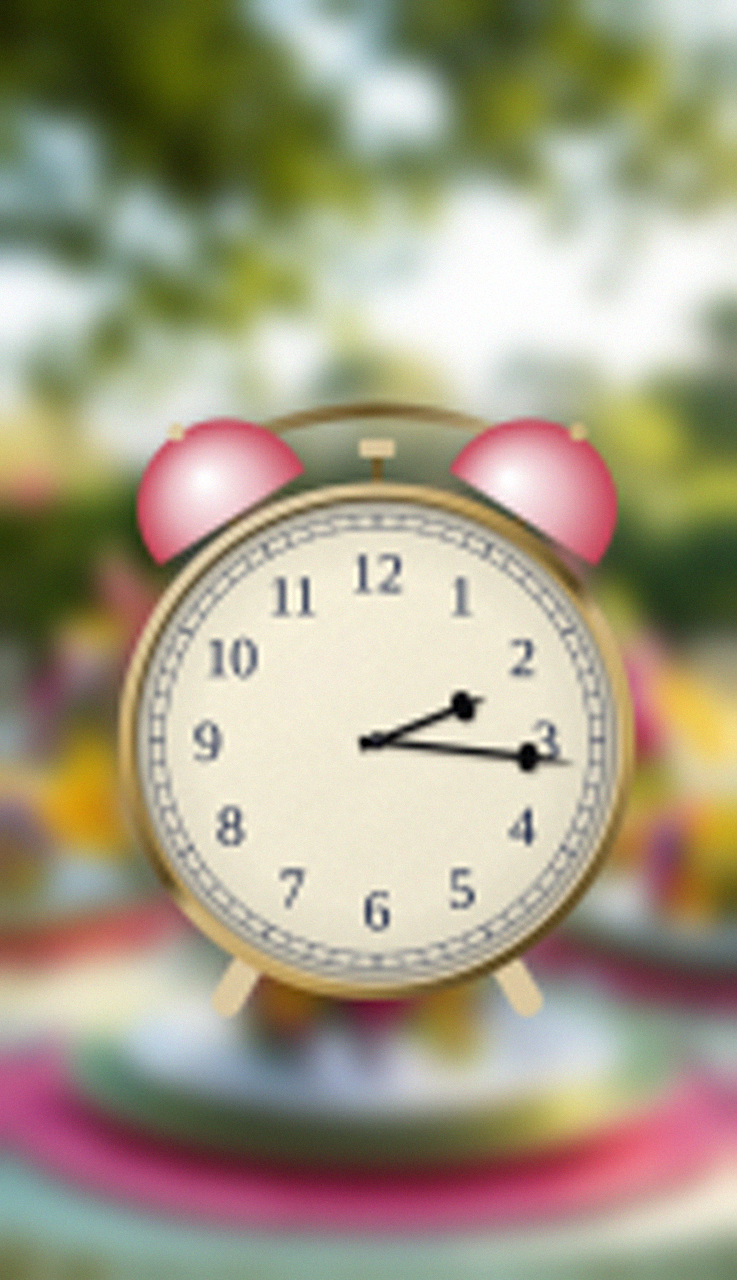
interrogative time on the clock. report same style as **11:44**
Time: **2:16**
